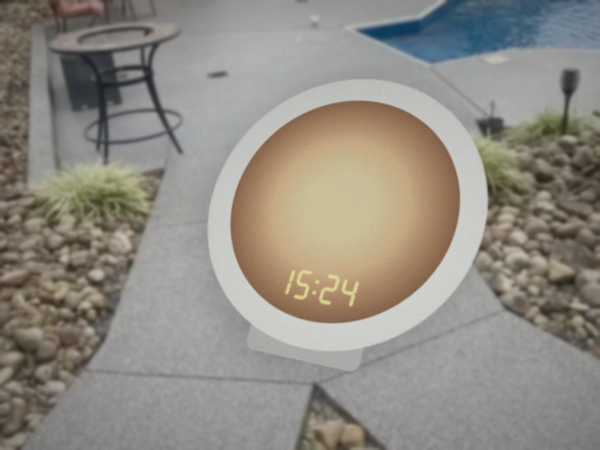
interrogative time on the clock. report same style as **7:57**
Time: **15:24**
